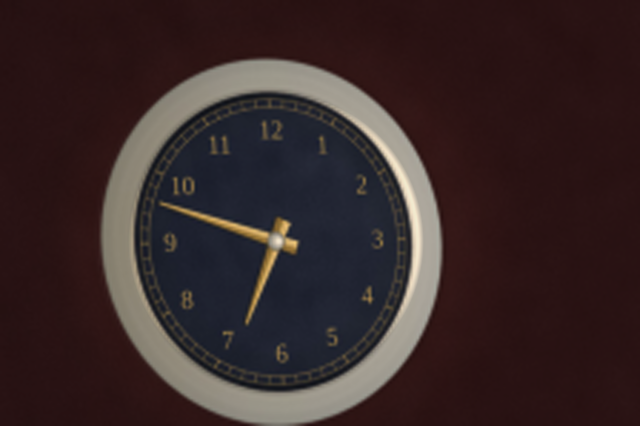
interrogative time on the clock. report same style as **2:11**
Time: **6:48**
